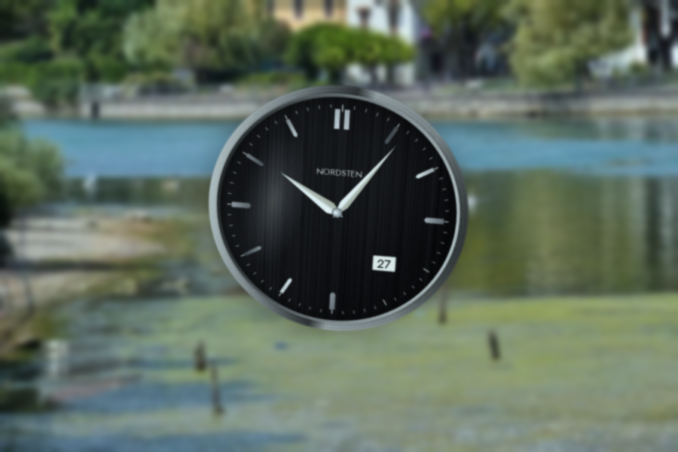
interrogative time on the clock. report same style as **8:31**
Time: **10:06**
